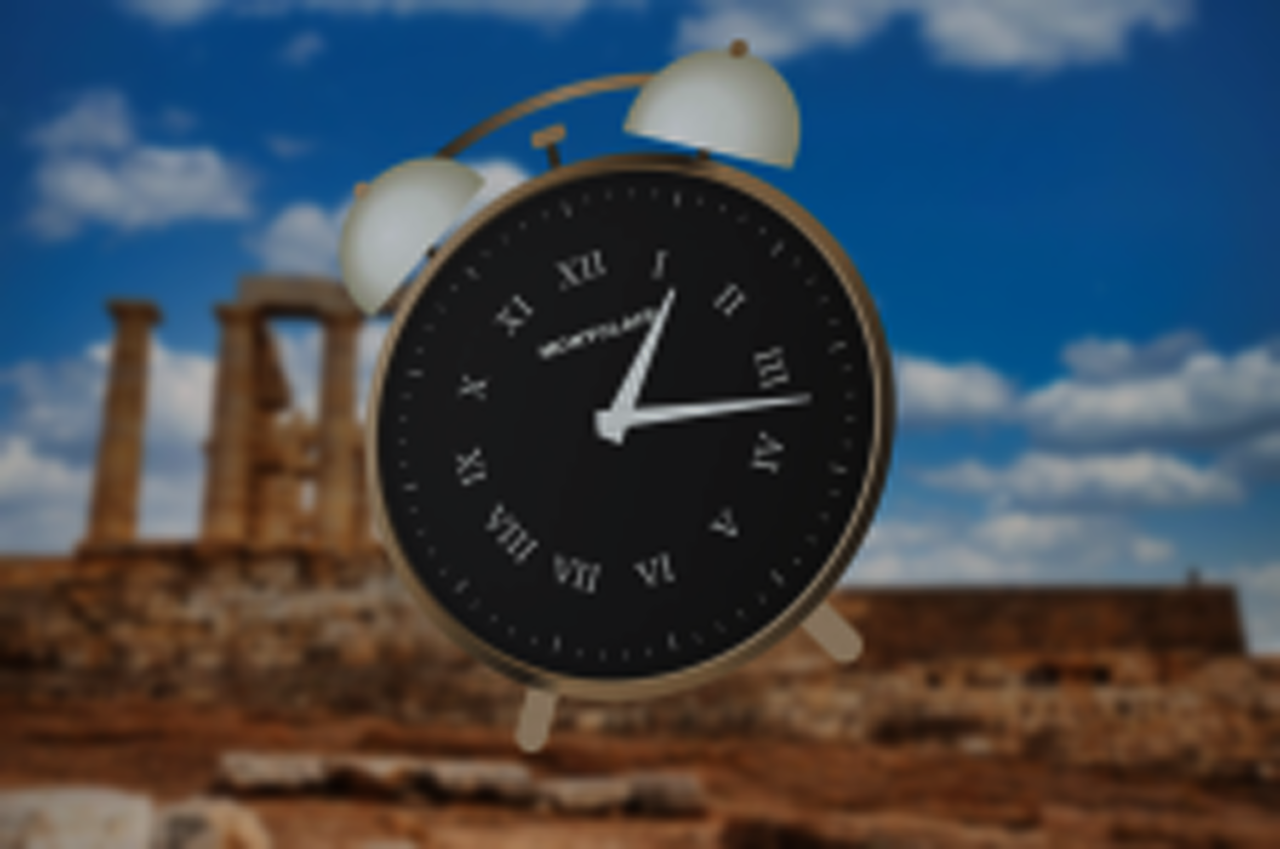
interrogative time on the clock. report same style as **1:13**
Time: **1:17**
